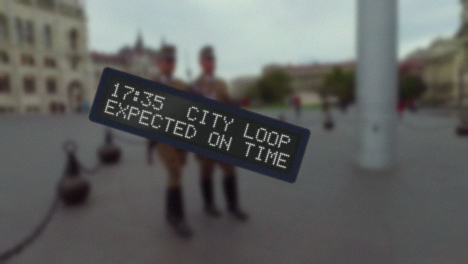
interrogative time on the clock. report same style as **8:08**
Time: **17:35**
